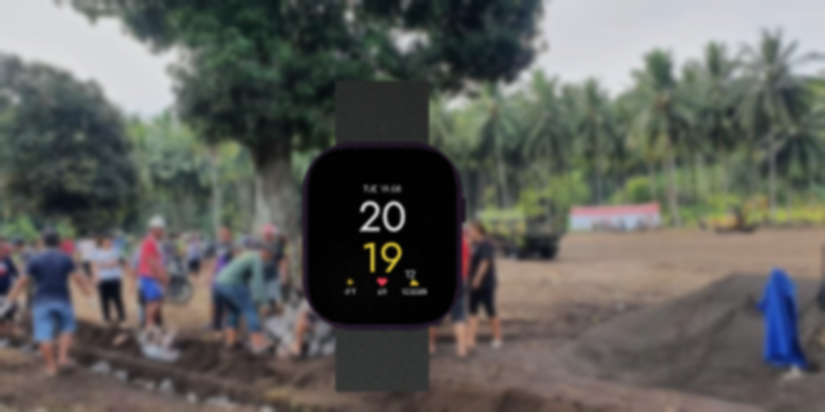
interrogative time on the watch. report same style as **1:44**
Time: **20:19**
